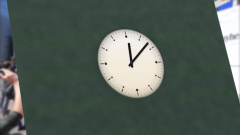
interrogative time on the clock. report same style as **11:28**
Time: **12:08**
